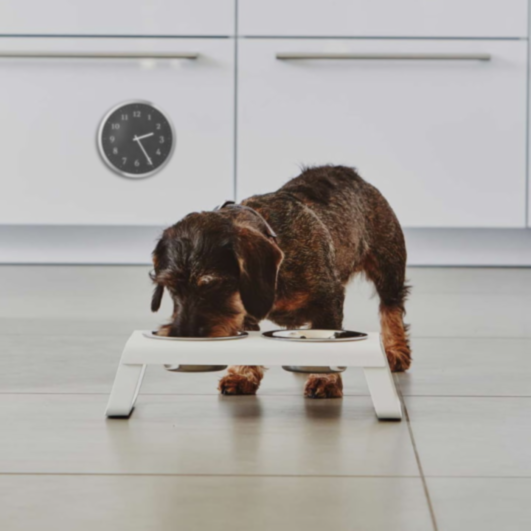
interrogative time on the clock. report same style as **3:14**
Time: **2:25**
